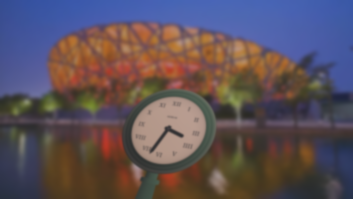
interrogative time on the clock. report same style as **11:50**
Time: **3:33**
